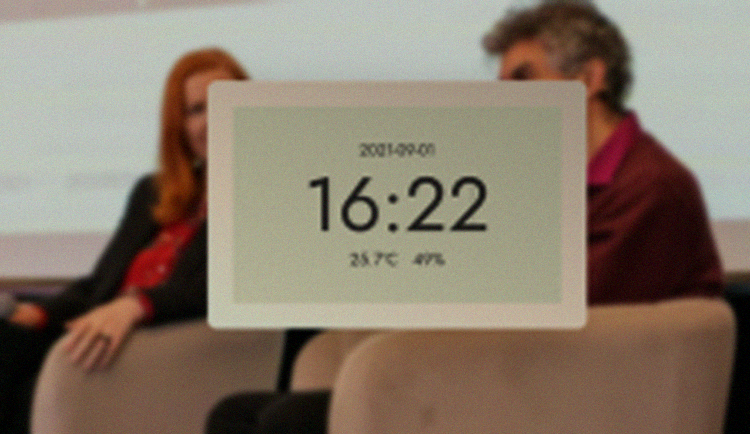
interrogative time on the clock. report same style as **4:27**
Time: **16:22**
